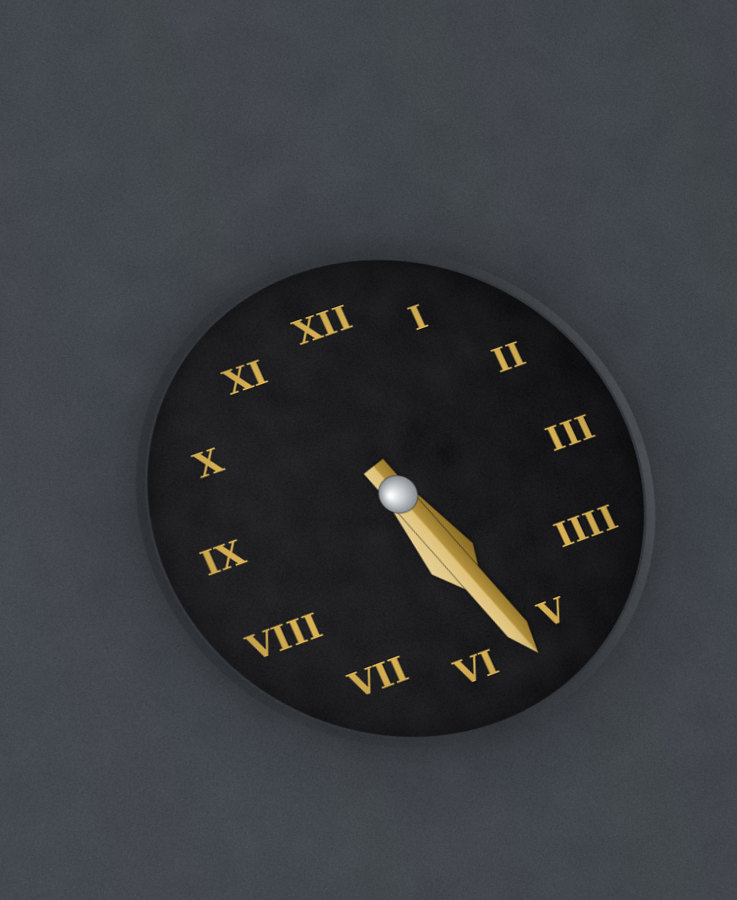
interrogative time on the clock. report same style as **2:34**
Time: **5:27**
